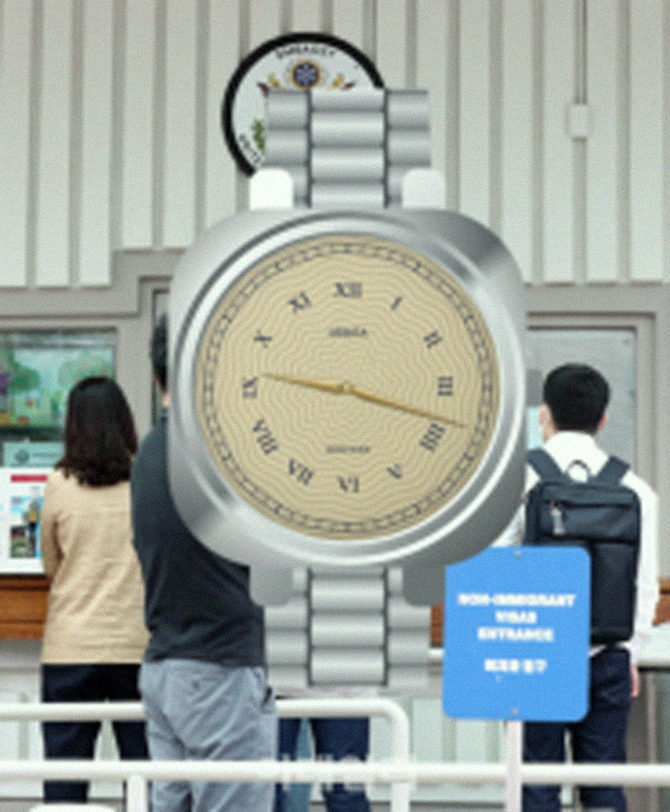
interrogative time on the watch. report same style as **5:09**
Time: **9:18**
